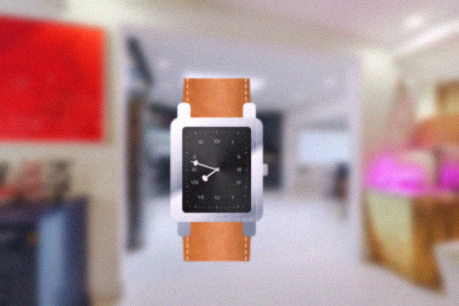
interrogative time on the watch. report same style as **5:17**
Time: **7:48**
